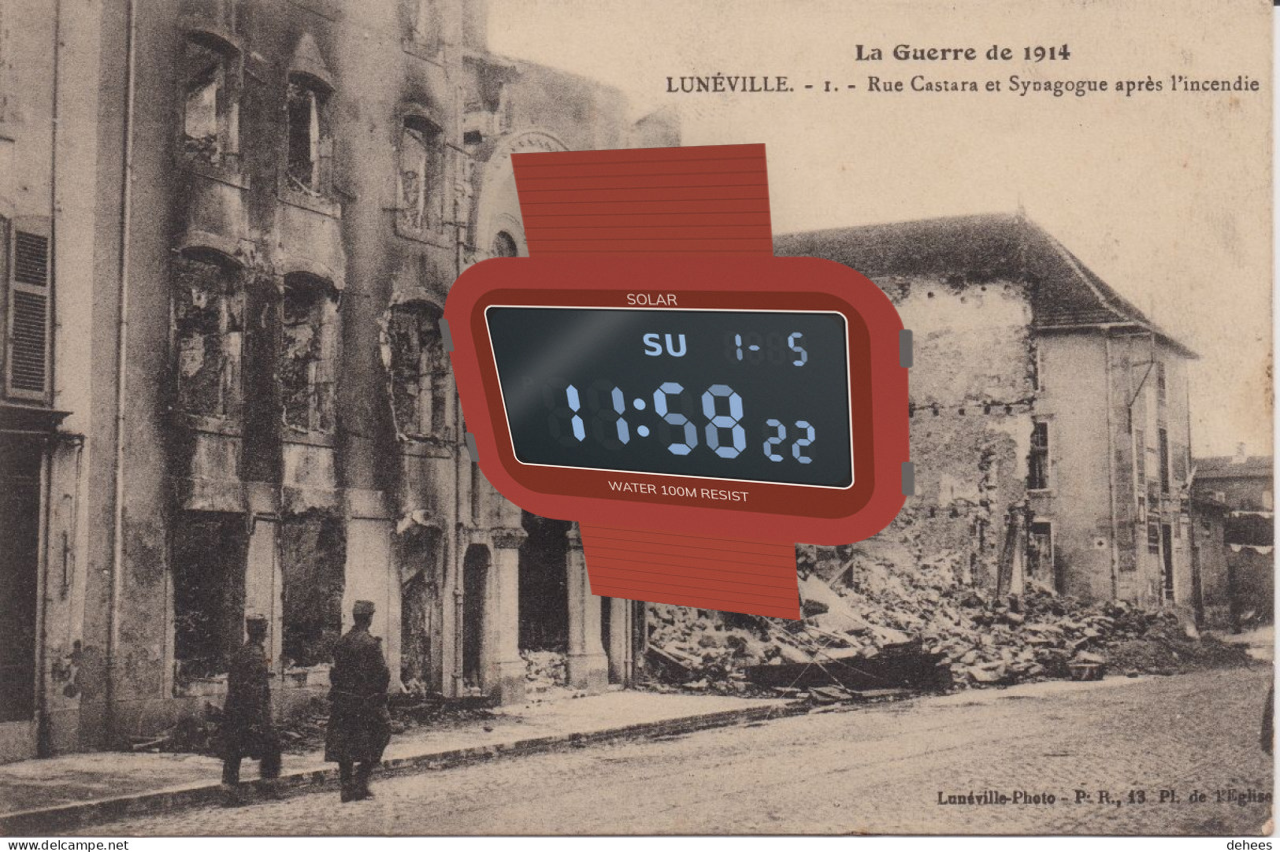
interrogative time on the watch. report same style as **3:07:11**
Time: **11:58:22**
